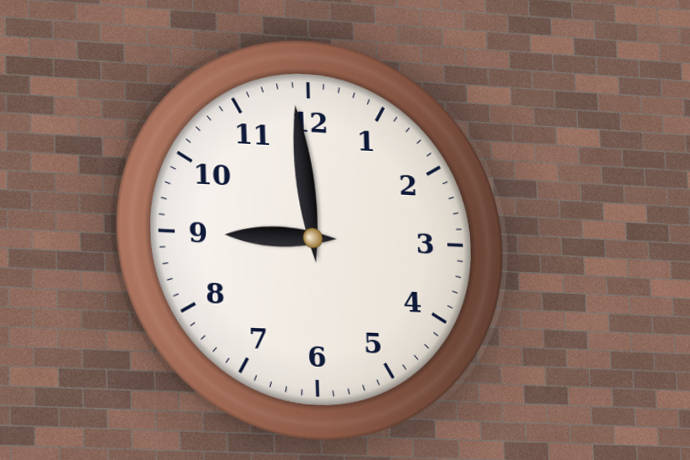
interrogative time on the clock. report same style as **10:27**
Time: **8:59**
